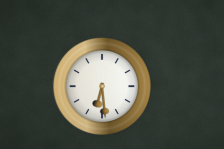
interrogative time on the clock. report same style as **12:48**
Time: **6:29**
